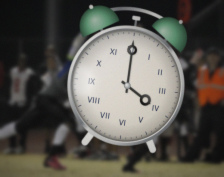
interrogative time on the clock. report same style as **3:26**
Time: **4:00**
